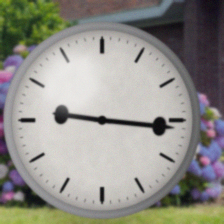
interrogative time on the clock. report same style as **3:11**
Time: **9:16**
